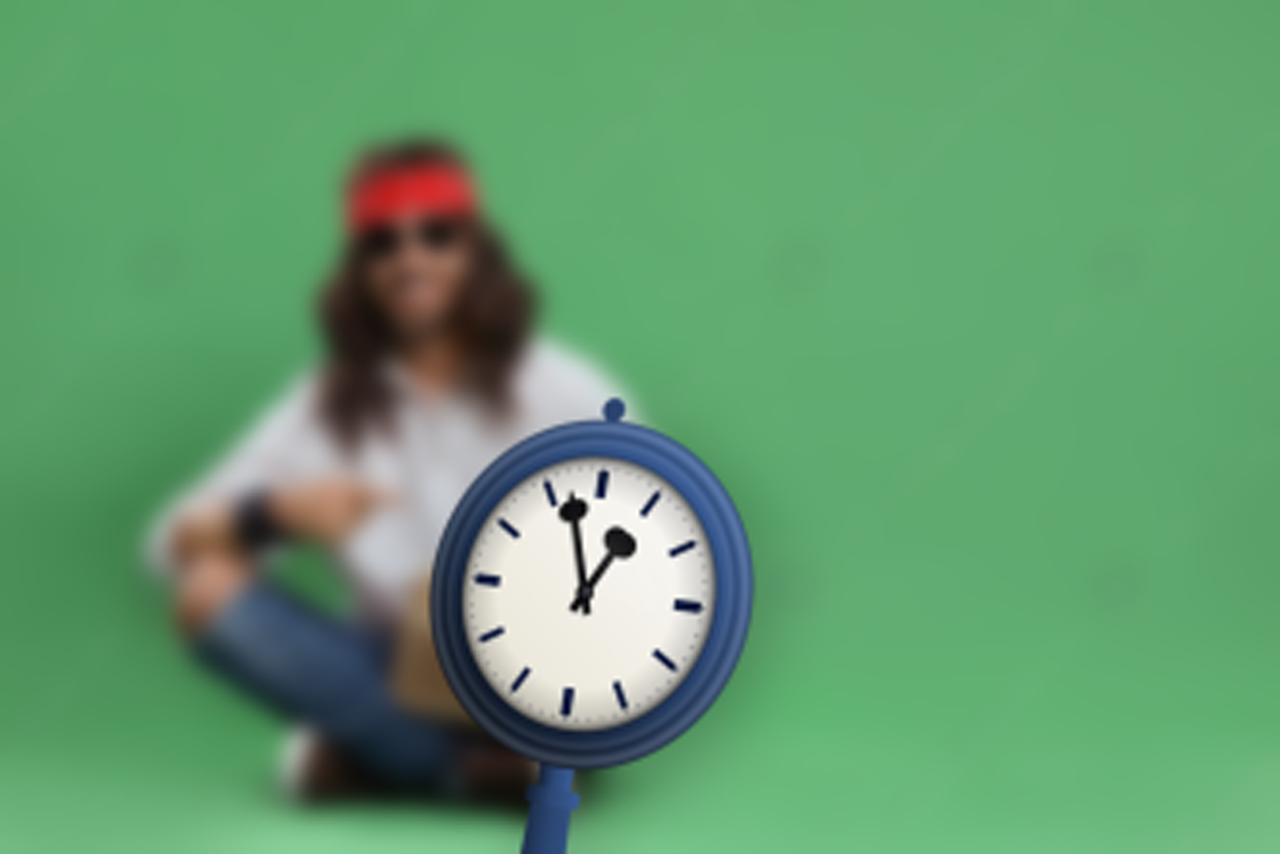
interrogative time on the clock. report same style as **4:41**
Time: **12:57**
